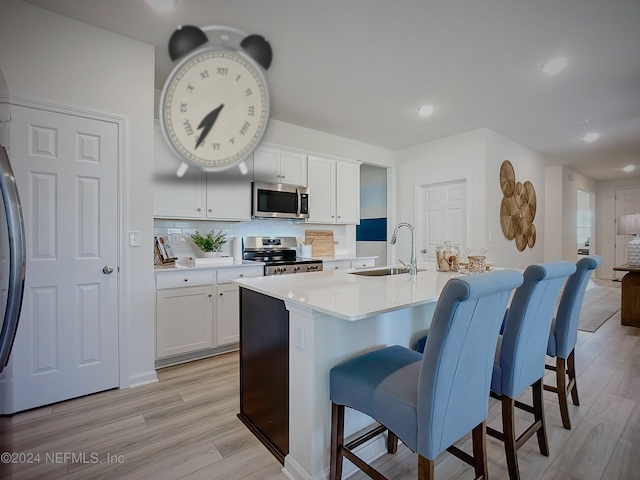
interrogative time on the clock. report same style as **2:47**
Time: **7:35**
